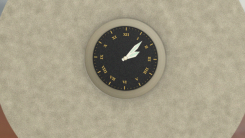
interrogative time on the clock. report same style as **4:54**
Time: **2:07**
